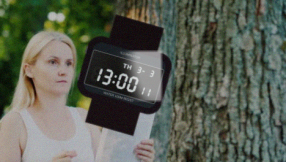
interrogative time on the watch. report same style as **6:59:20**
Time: **13:00:11**
